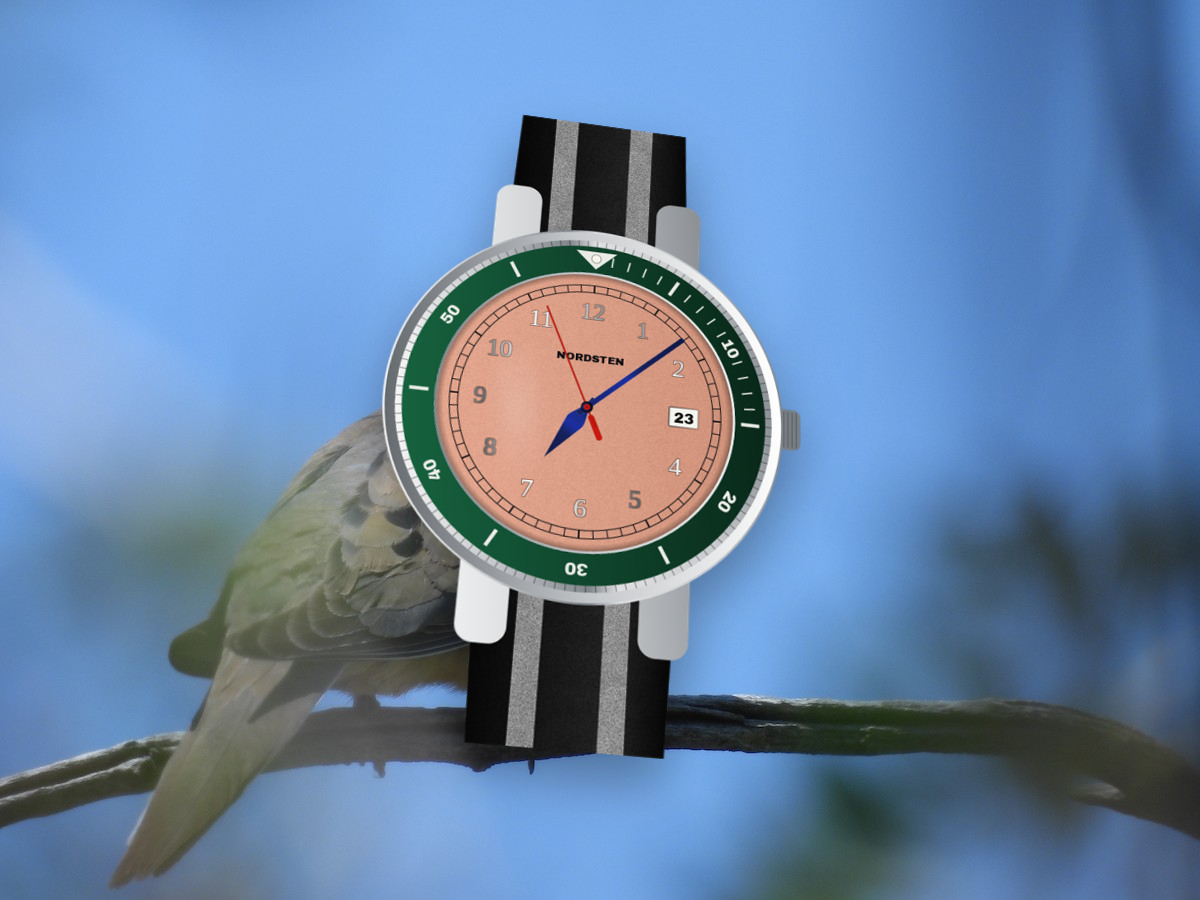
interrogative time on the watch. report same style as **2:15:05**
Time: **7:07:56**
